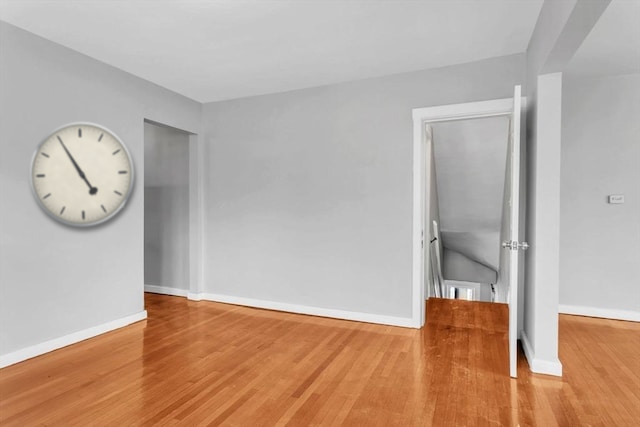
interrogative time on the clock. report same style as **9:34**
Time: **4:55**
